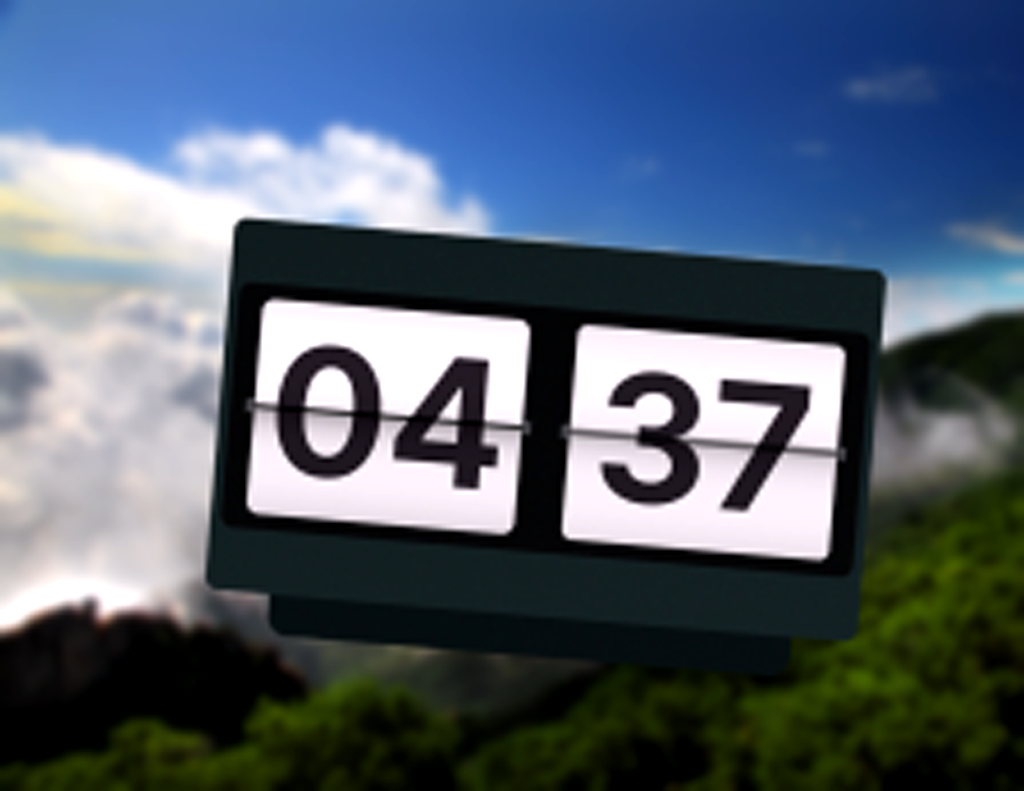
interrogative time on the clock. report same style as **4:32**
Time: **4:37**
